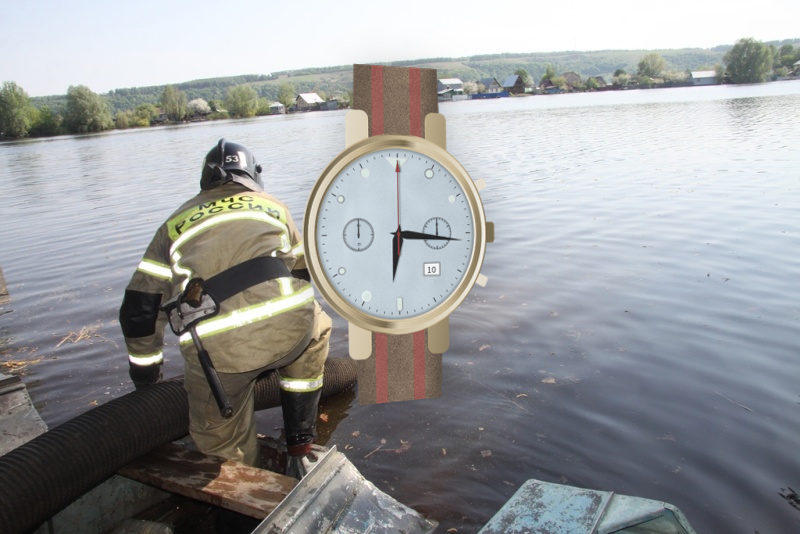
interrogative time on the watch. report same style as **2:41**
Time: **6:16**
